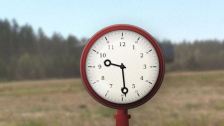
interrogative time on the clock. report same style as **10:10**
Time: **9:29**
